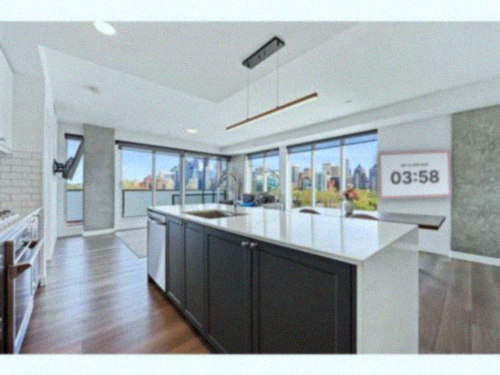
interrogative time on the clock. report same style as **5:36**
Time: **3:58**
